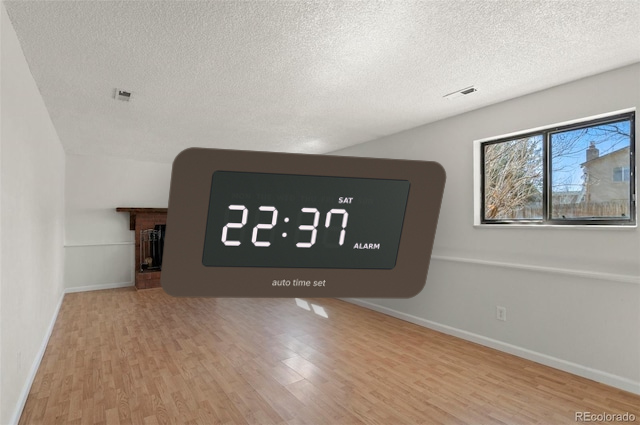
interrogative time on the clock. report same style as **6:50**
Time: **22:37**
